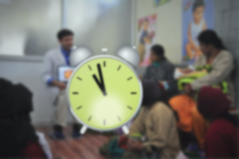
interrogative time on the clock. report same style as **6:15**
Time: **10:58**
